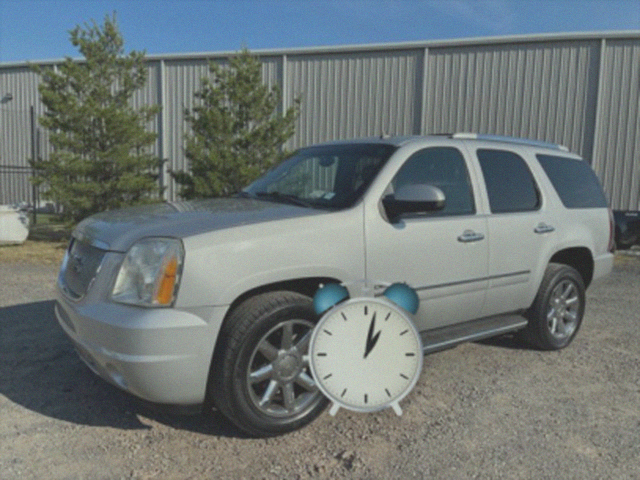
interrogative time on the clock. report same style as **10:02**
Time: **1:02**
